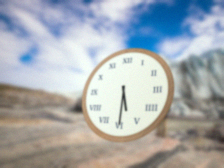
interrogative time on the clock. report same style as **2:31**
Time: **5:30**
